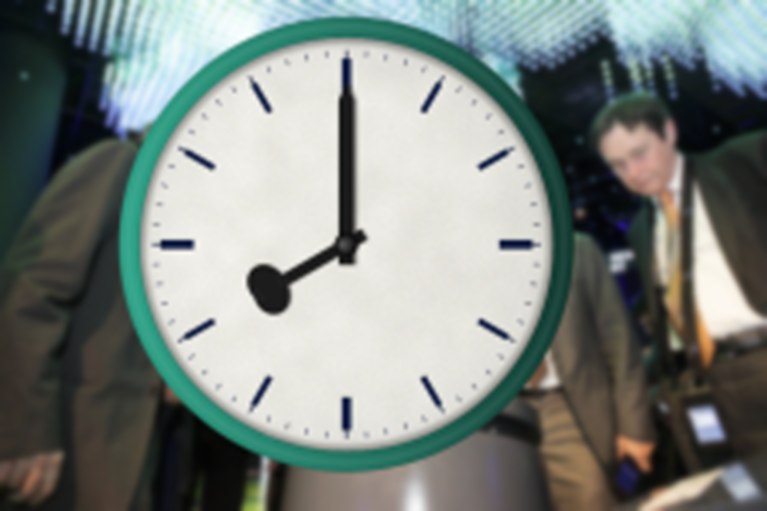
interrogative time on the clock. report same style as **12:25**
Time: **8:00**
